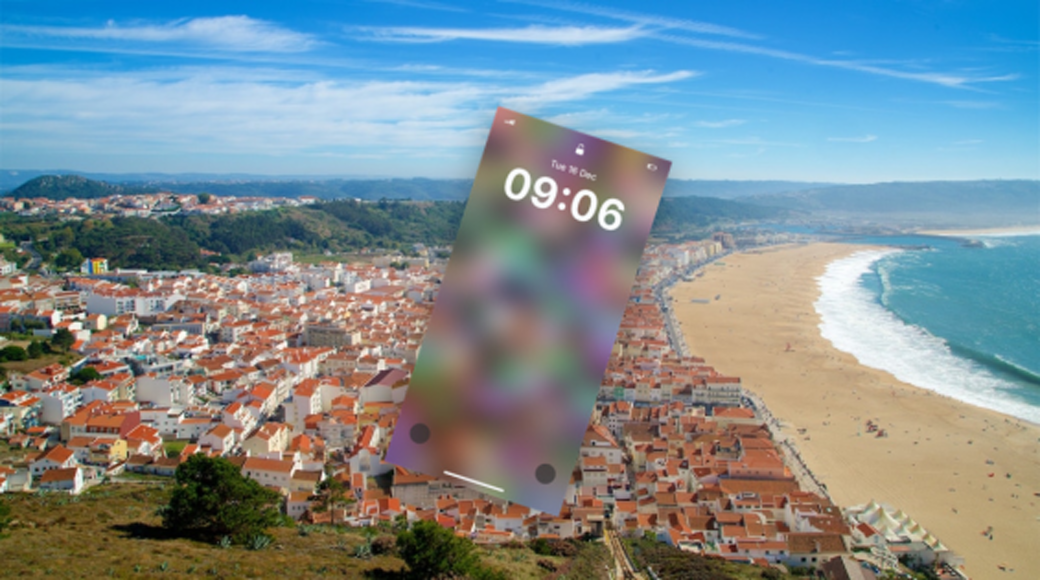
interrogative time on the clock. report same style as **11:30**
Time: **9:06**
